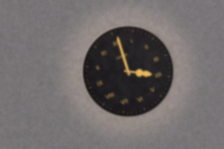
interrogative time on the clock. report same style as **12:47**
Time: **4:01**
